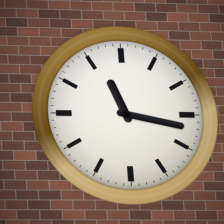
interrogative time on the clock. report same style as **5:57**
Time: **11:17**
